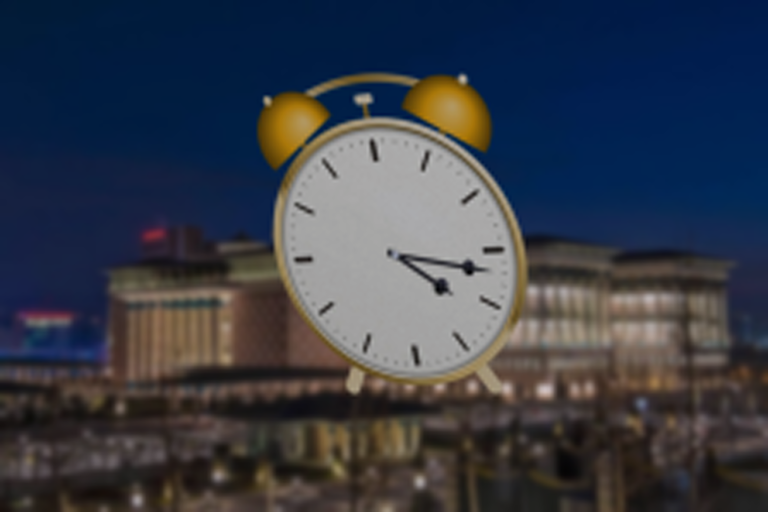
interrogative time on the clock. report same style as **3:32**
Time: **4:17**
